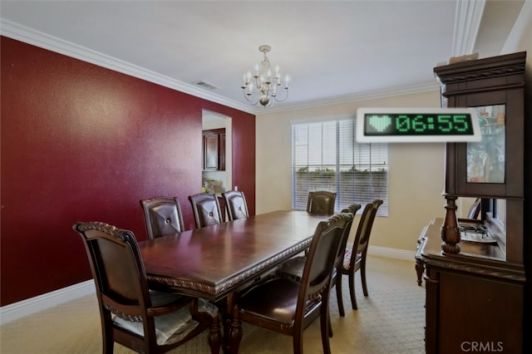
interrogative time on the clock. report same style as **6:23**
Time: **6:55**
